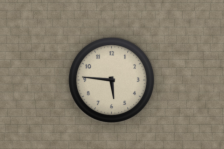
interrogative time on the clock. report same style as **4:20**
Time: **5:46**
